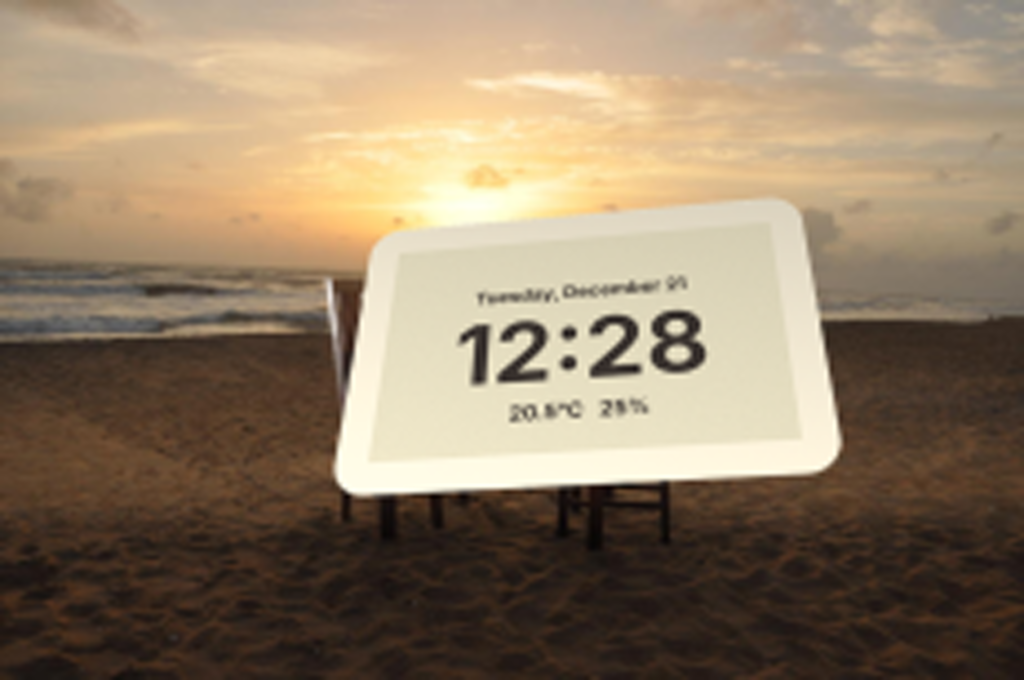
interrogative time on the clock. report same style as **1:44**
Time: **12:28**
